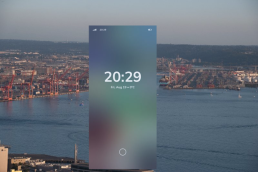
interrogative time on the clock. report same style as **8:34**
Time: **20:29**
